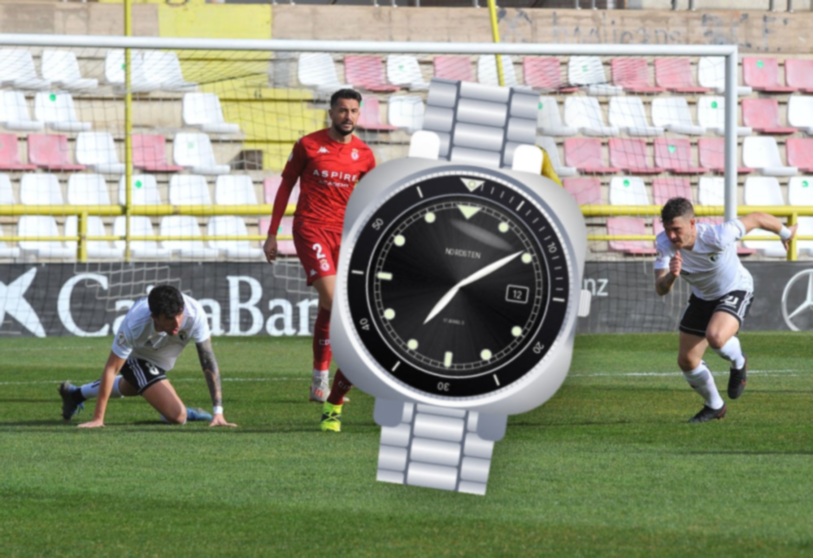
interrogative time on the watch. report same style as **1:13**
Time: **7:09**
